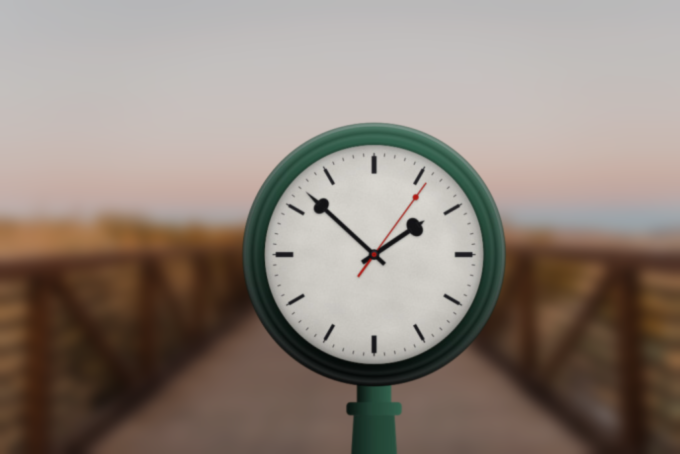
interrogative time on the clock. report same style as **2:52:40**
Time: **1:52:06**
